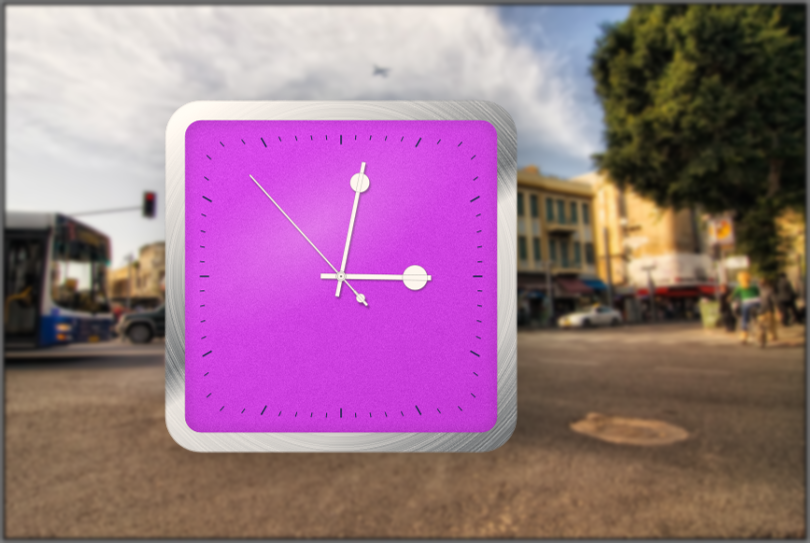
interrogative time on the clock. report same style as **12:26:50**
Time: **3:01:53**
